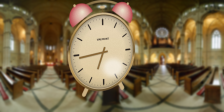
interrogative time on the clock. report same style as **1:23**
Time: **6:44**
